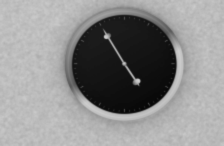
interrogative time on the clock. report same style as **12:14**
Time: **4:55**
